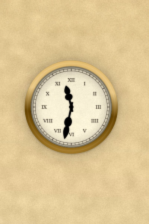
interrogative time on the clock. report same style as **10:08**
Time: **11:32**
